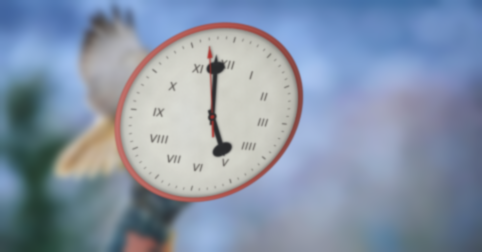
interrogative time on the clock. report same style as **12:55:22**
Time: **4:57:57**
